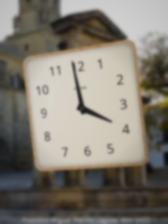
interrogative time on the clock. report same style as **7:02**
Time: **3:59**
